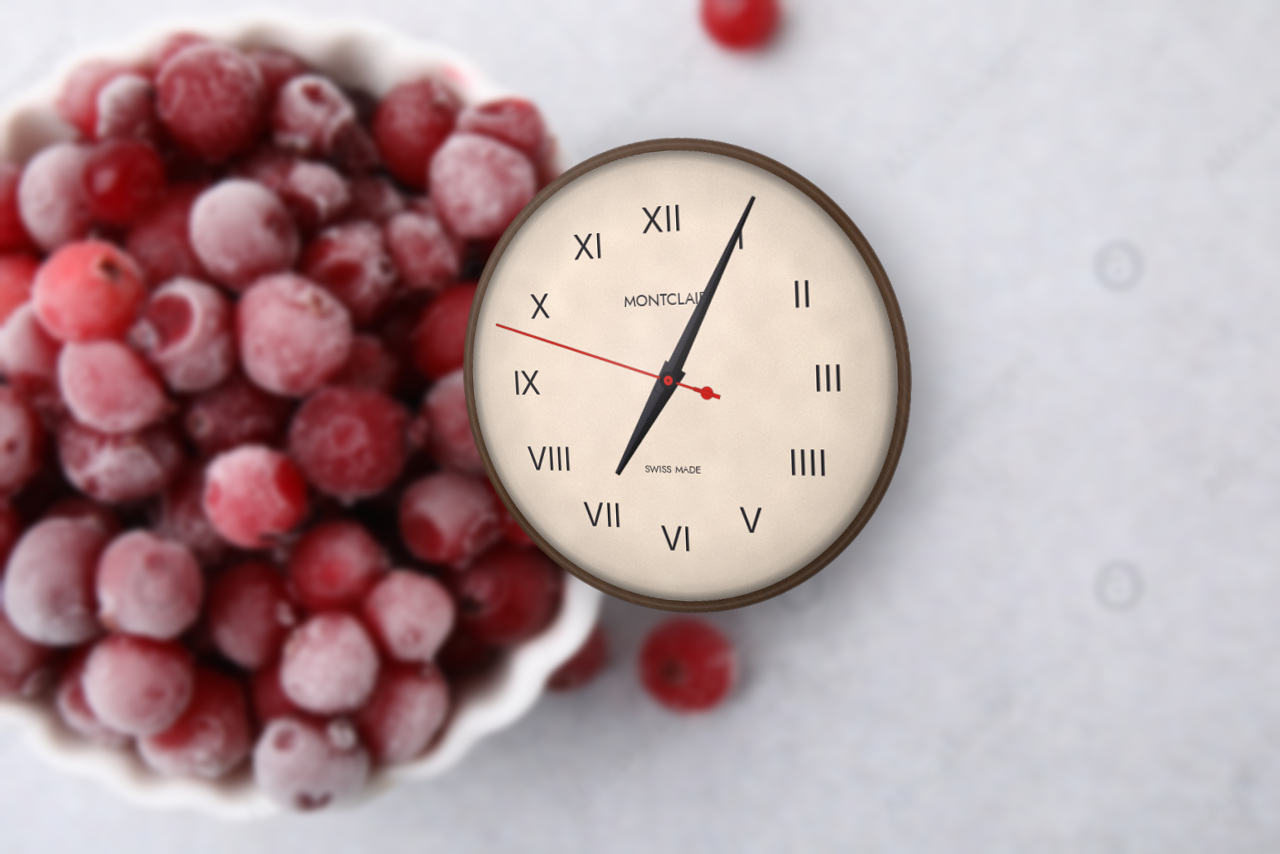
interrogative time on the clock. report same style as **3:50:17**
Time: **7:04:48**
